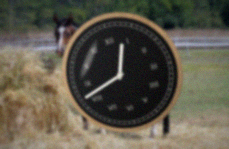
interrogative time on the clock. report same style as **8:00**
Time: **12:42**
